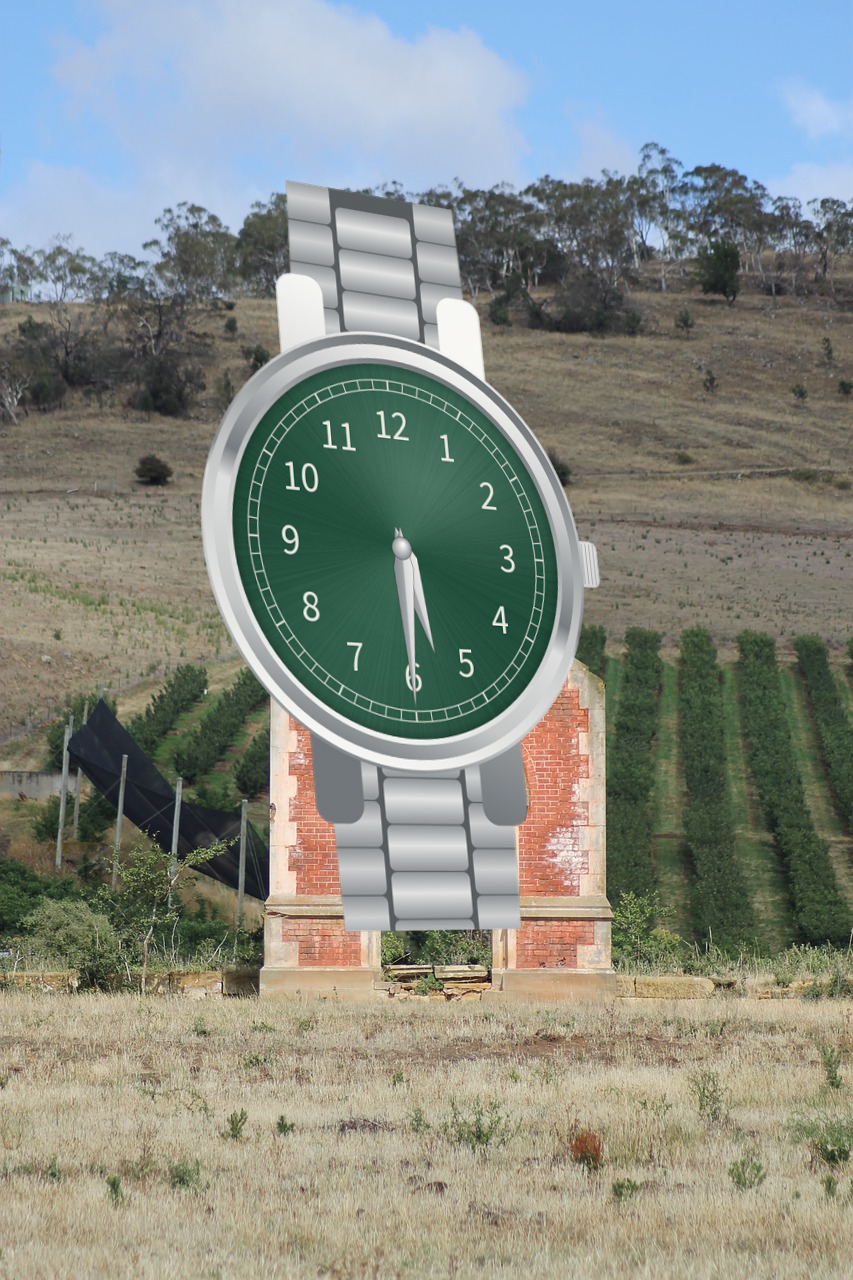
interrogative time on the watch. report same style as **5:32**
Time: **5:30**
